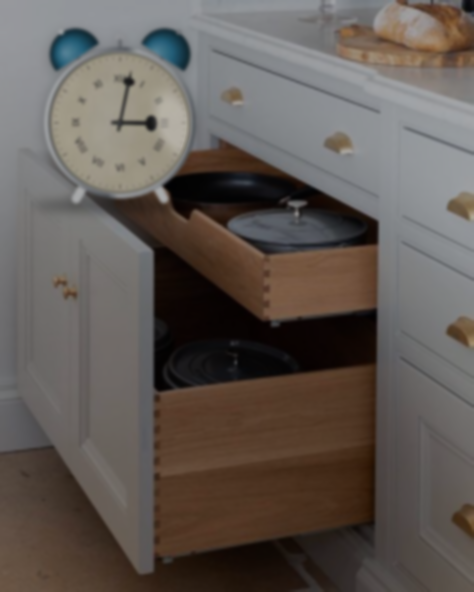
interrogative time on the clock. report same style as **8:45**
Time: **3:02**
